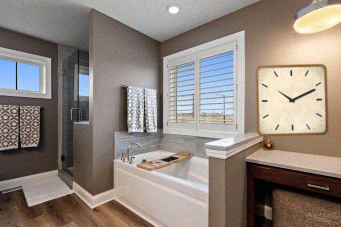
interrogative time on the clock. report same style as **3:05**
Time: **10:11**
